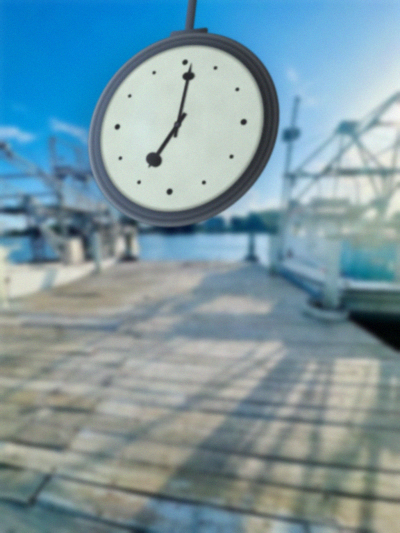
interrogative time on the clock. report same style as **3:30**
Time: **7:01**
